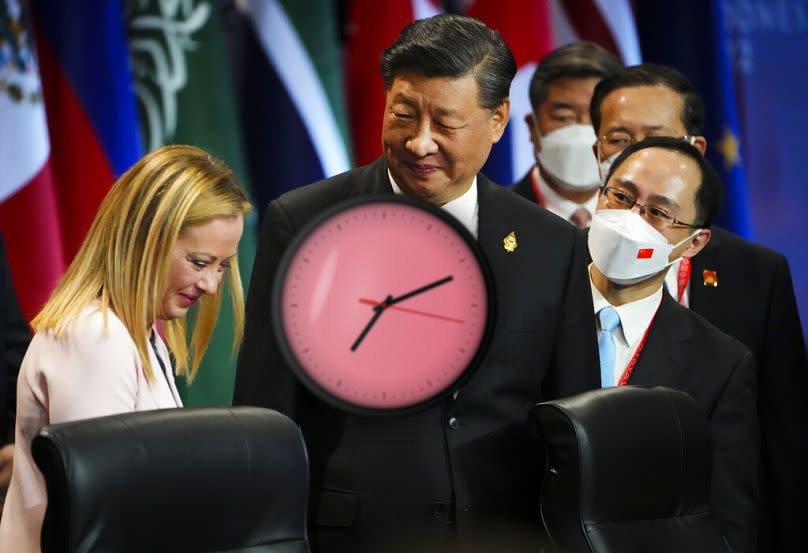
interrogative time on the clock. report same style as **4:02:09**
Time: **7:11:17**
